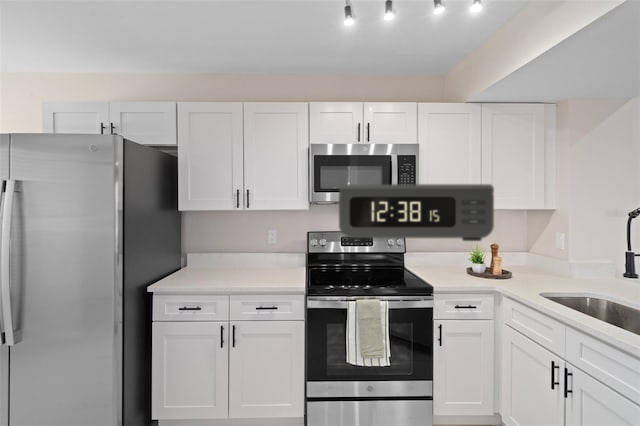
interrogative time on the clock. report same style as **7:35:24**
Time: **12:38:15**
